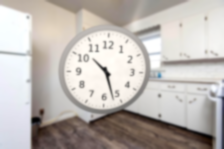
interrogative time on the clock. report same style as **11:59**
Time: **10:27**
